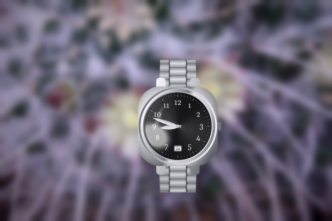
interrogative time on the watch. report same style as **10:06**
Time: **8:48**
